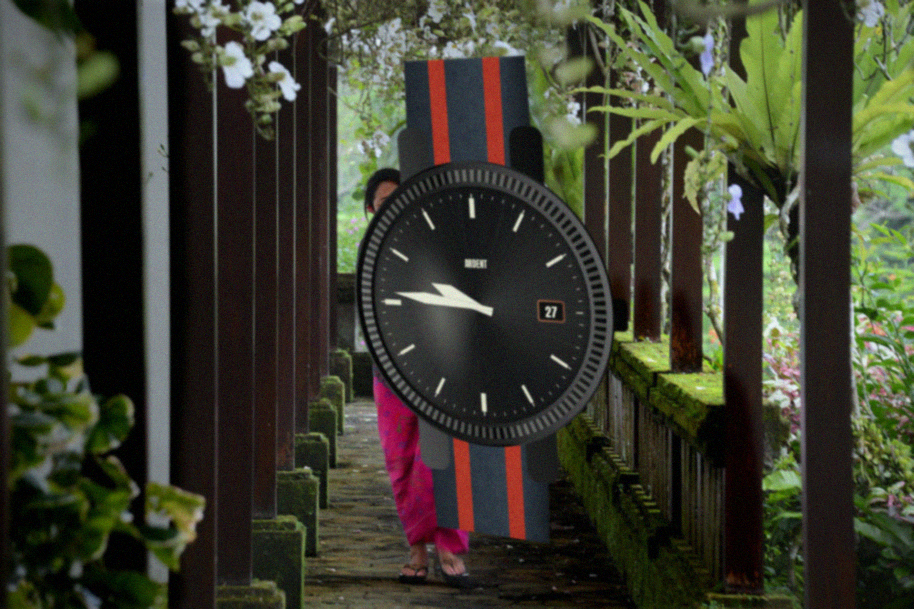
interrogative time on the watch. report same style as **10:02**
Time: **9:46**
